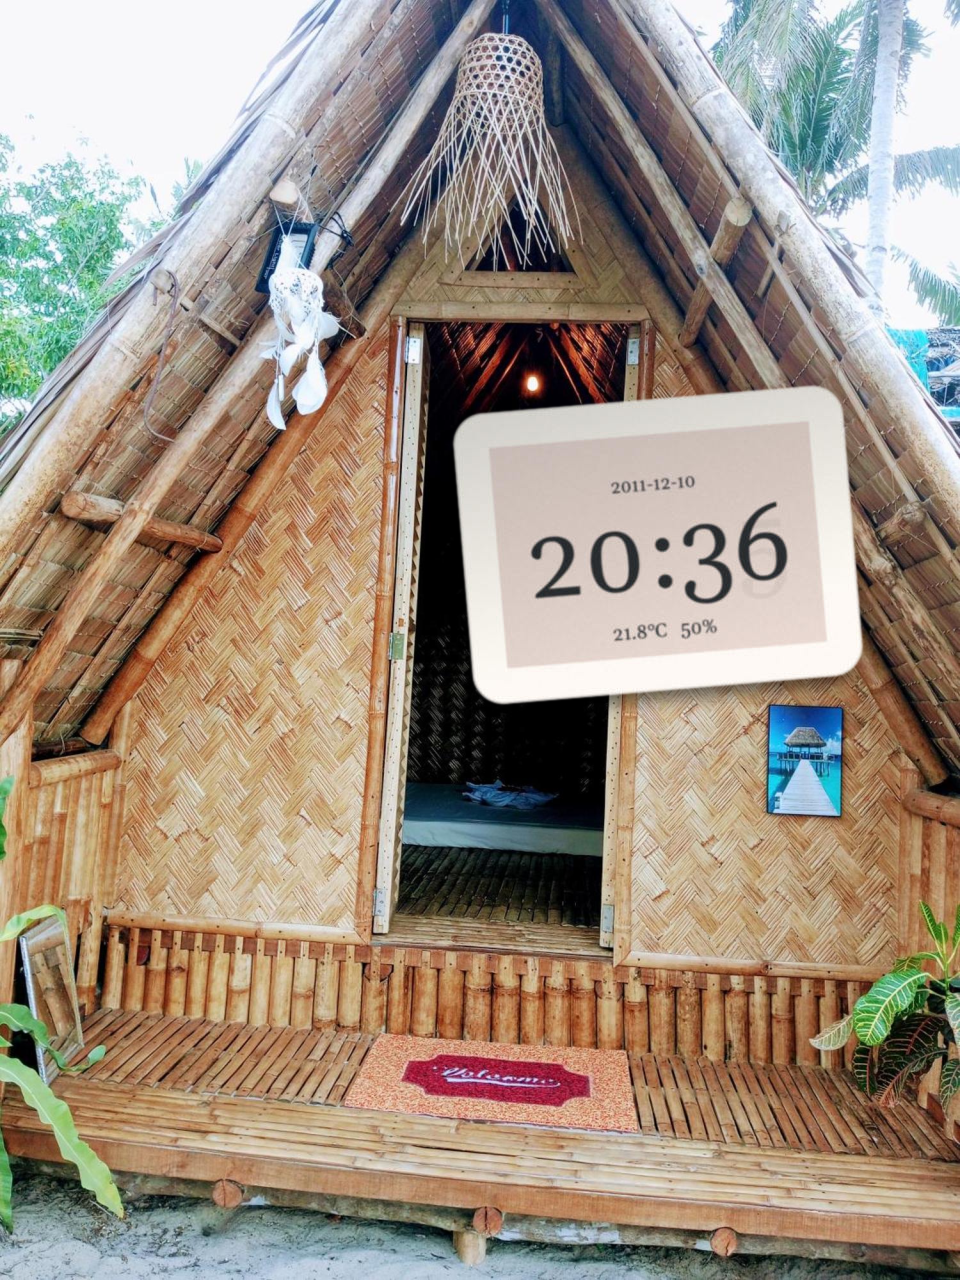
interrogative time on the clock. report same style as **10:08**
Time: **20:36**
